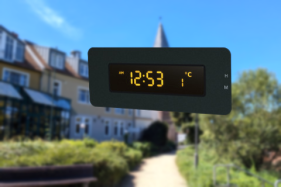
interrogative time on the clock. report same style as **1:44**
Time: **12:53**
